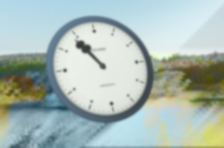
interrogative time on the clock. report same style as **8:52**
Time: **10:54**
